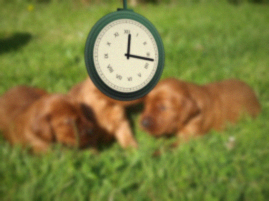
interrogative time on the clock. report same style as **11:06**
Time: **12:17**
